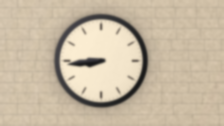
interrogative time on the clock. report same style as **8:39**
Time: **8:44**
